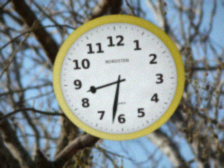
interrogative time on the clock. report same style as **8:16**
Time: **8:32**
